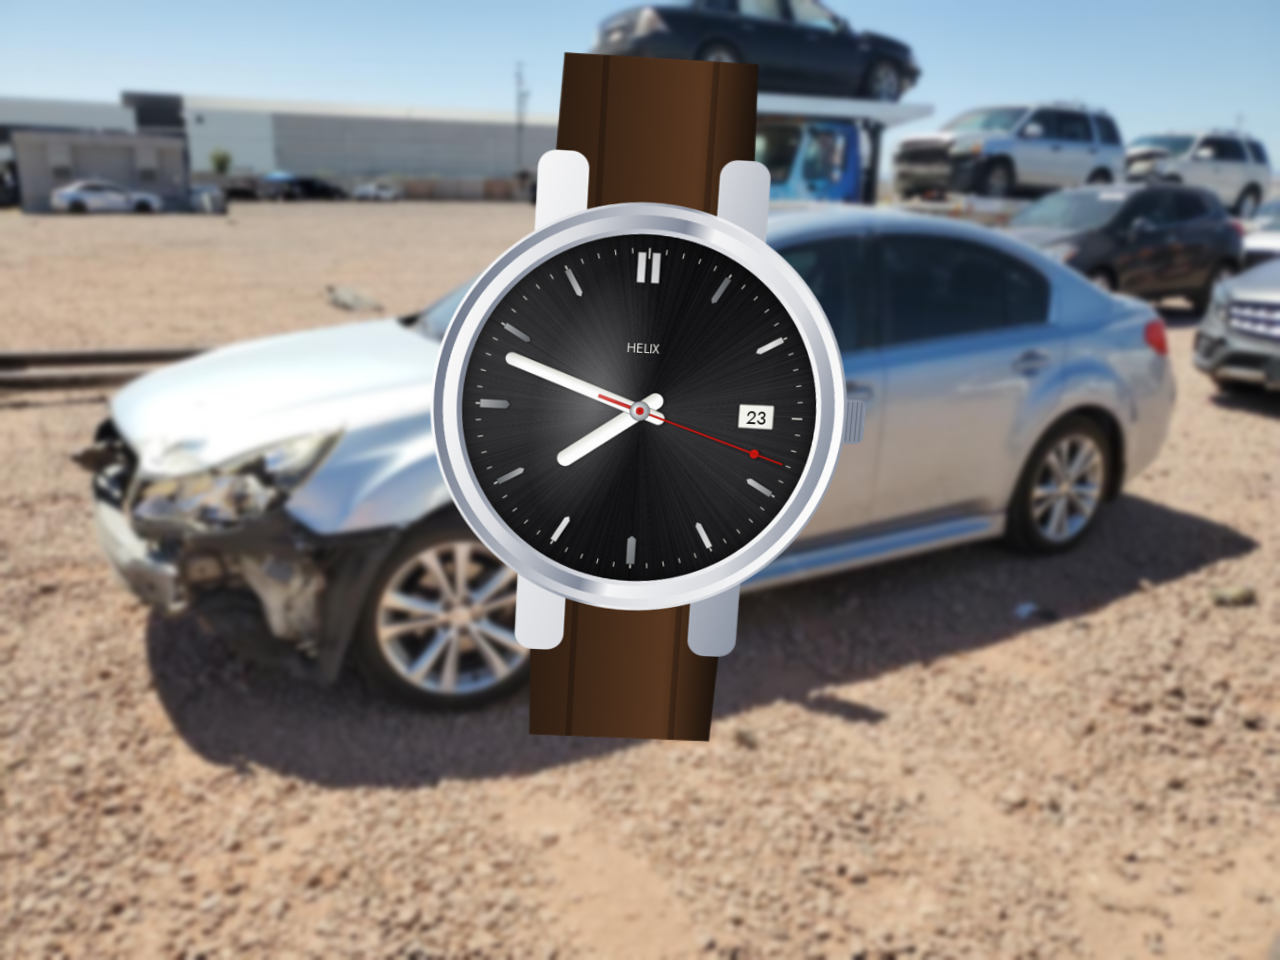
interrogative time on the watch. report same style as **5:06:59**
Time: **7:48:18**
